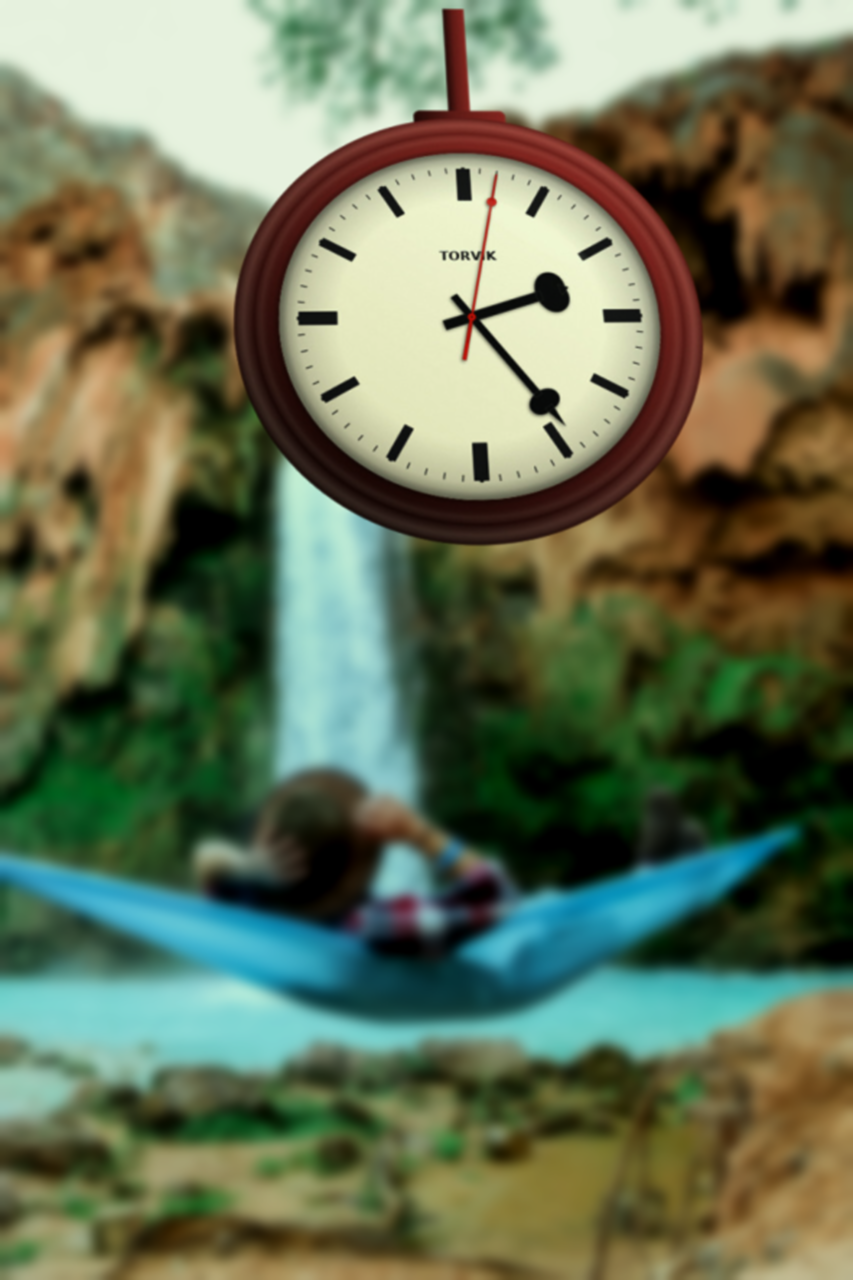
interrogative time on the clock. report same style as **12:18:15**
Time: **2:24:02**
